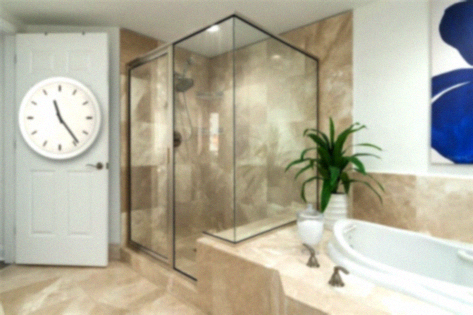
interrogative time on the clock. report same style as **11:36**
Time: **11:24**
